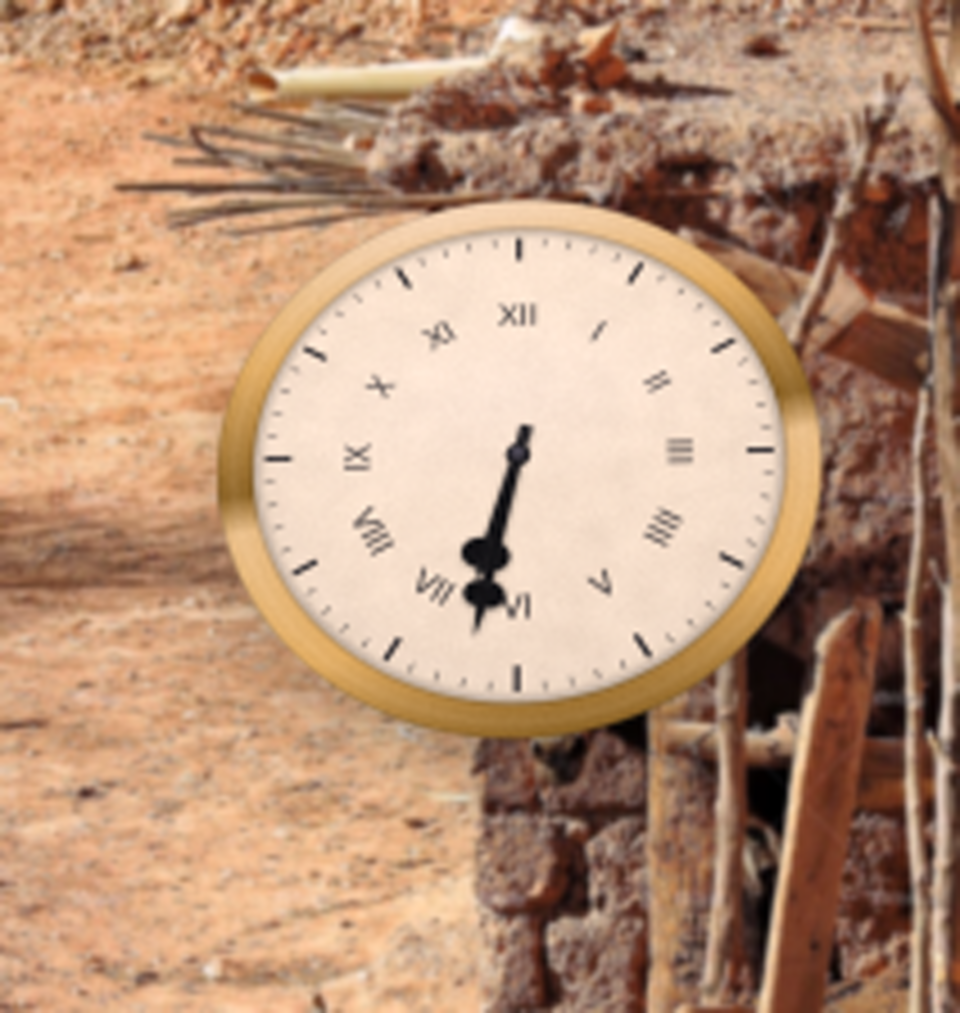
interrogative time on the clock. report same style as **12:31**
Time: **6:32**
